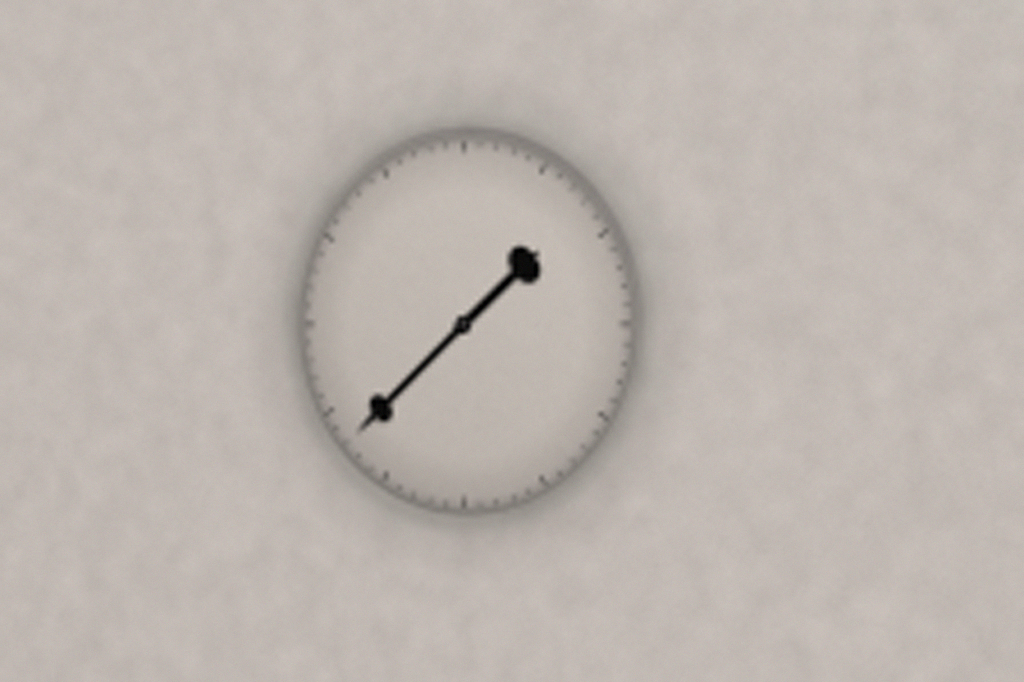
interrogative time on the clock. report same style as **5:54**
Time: **1:38**
